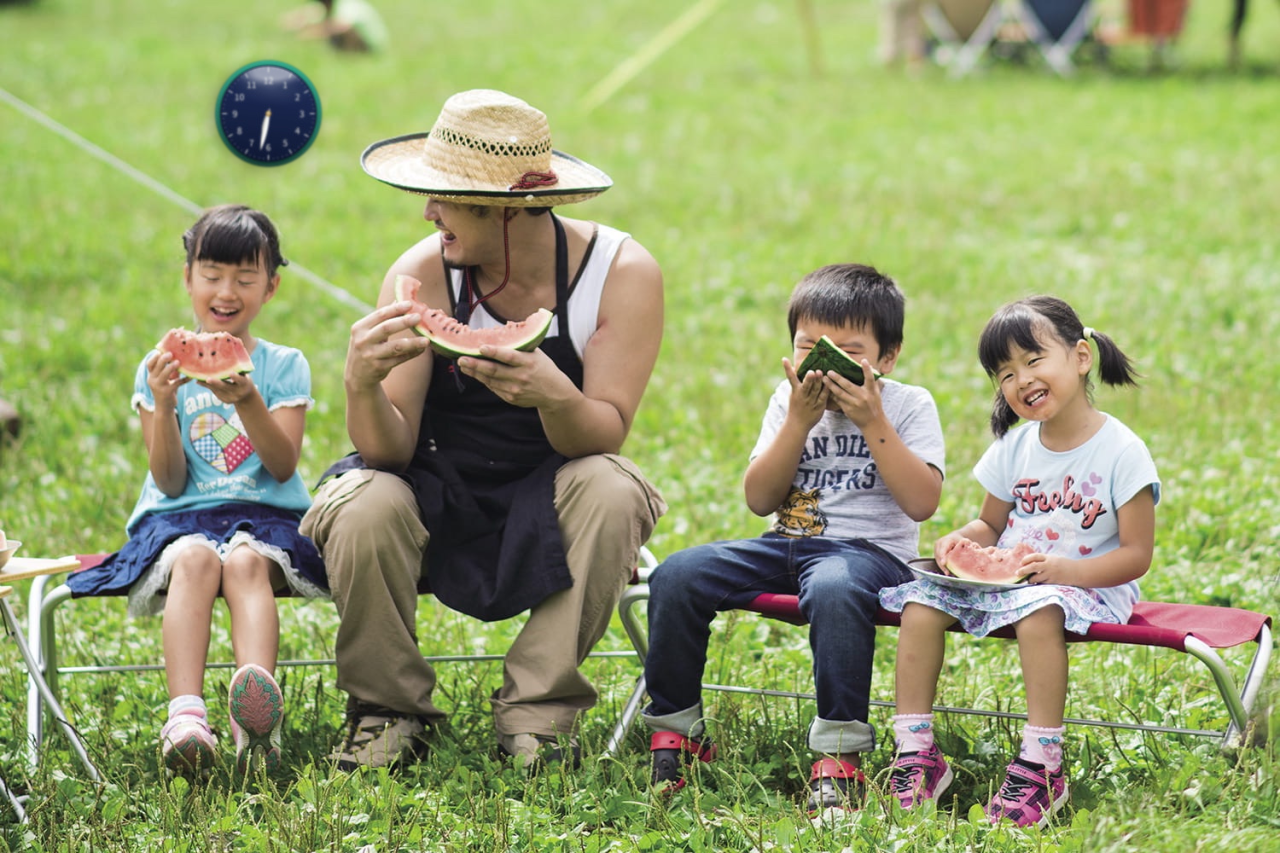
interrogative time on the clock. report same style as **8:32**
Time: **6:32**
